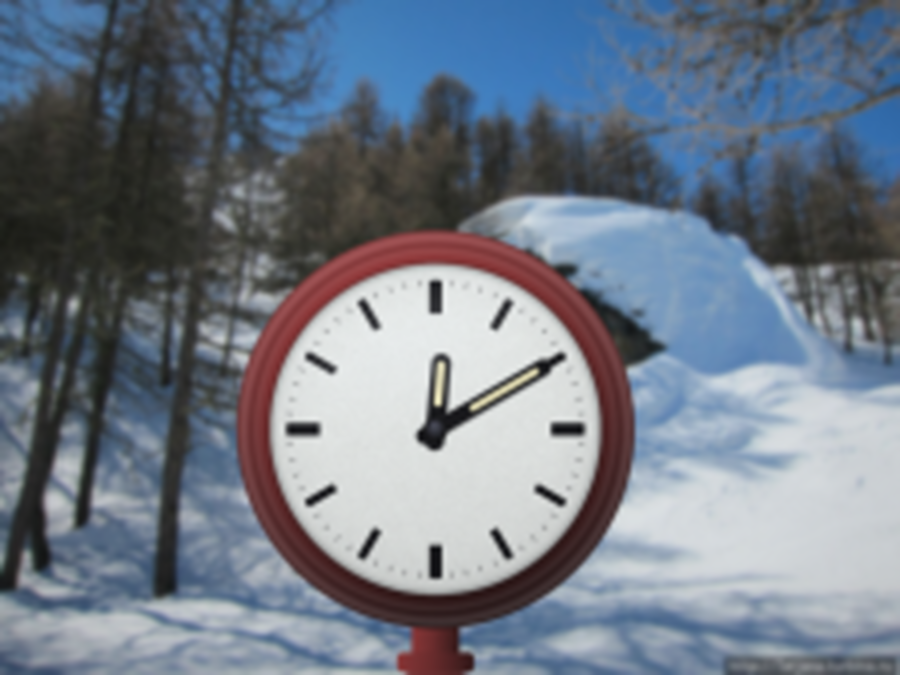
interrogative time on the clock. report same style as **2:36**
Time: **12:10**
